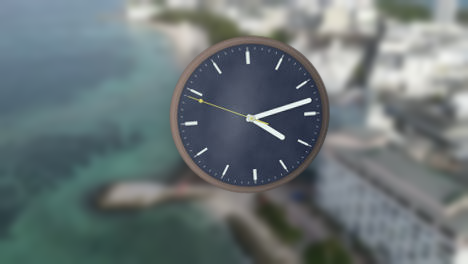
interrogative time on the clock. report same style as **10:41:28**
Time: **4:12:49**
